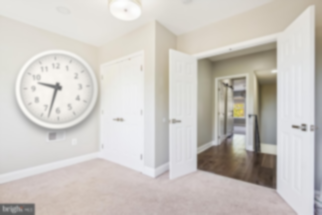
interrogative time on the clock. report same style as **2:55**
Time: **9:33**
